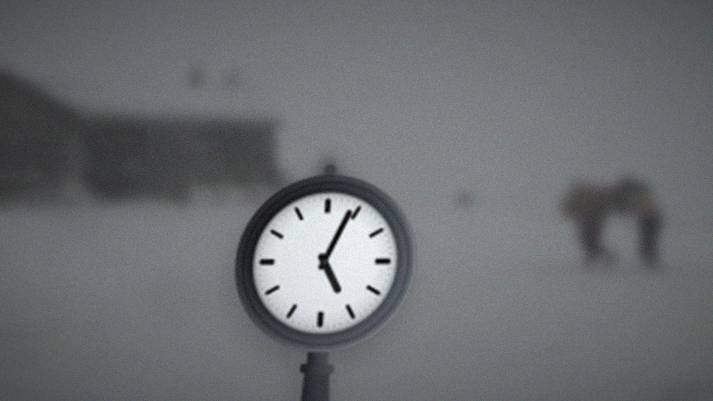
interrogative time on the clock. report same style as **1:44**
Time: **5:04**
